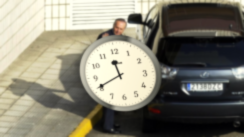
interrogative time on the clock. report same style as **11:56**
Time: **11:41**
